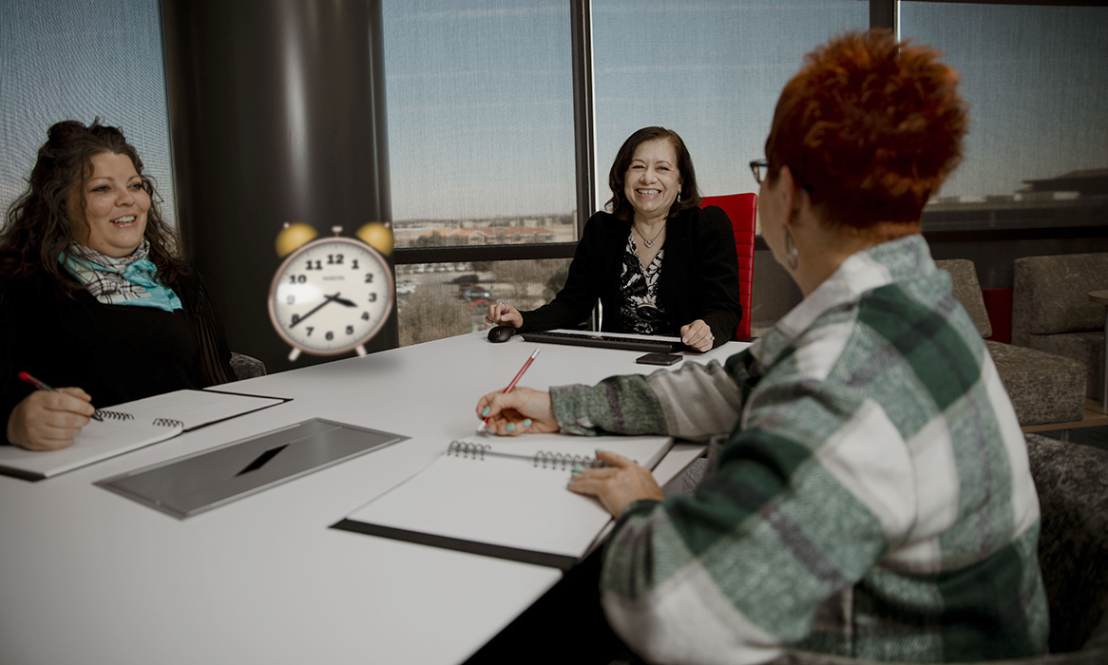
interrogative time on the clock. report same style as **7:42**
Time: **3:39**
